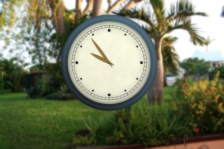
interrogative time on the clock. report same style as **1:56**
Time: **9:54**
